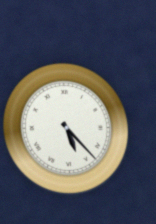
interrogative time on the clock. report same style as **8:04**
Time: **5:23**
